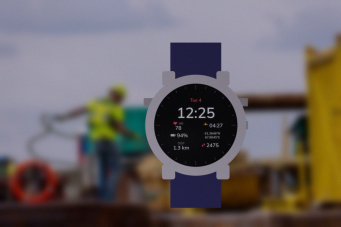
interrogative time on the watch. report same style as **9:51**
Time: **12:25**
